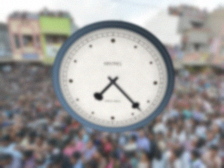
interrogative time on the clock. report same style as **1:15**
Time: **7:23**
